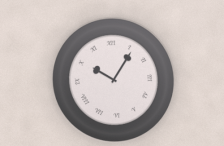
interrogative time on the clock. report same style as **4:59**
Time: **10:06**
